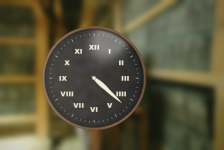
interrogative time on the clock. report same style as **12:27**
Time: **4:22**
